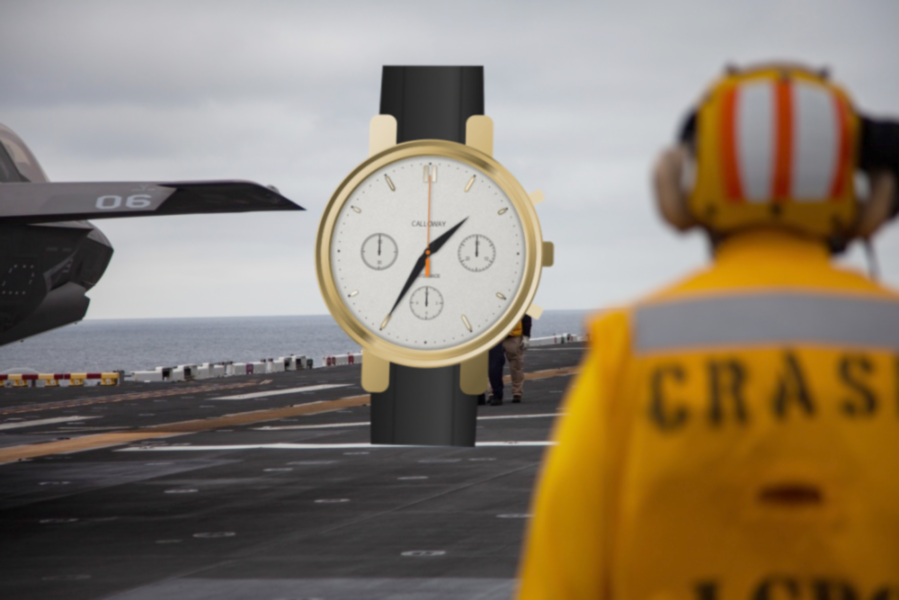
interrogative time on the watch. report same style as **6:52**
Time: **1:35**
